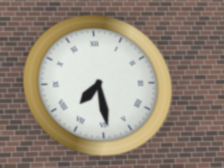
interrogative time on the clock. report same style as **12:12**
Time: **7:29**
